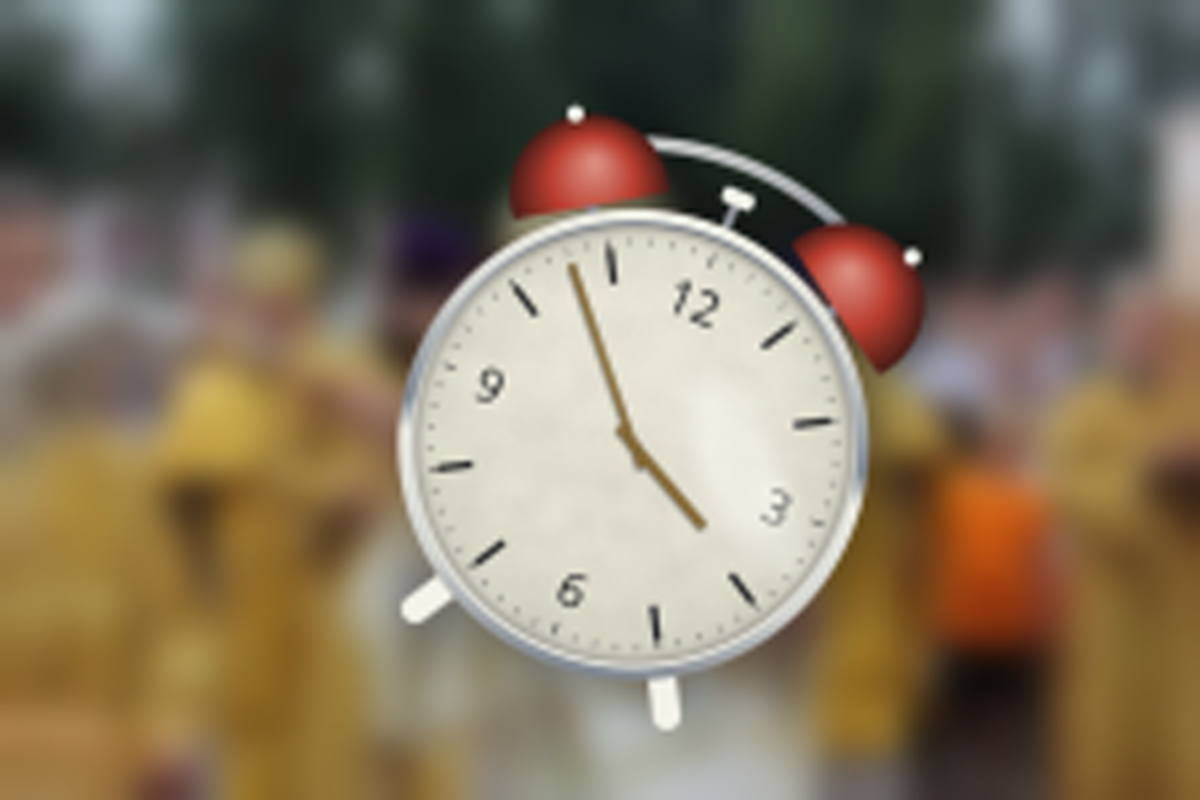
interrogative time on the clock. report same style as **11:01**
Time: **3:53**
